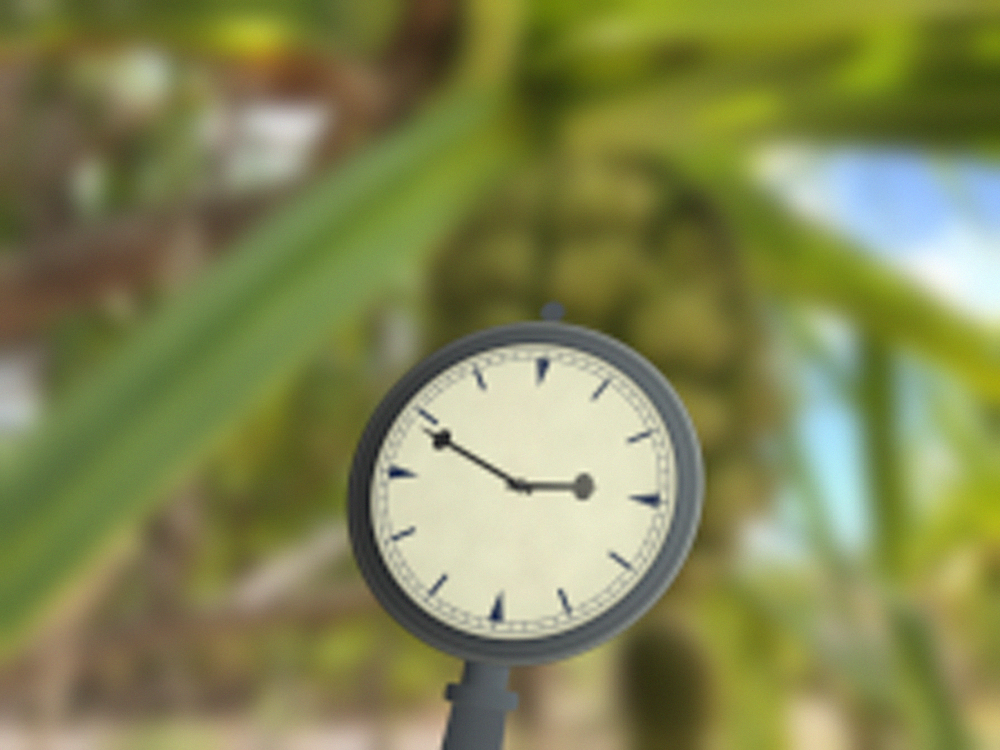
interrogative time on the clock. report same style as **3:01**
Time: **2:49**
